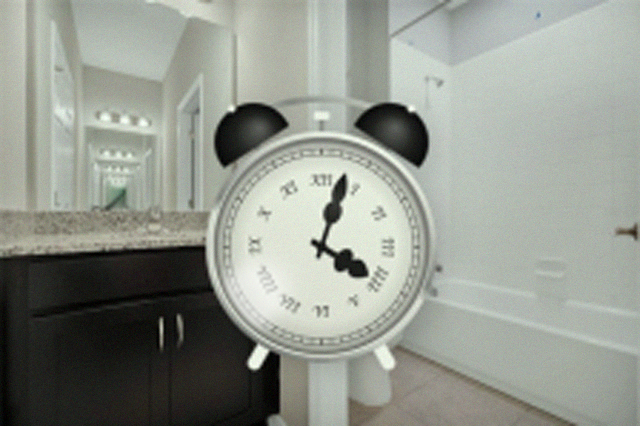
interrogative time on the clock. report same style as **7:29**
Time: **4:03**
